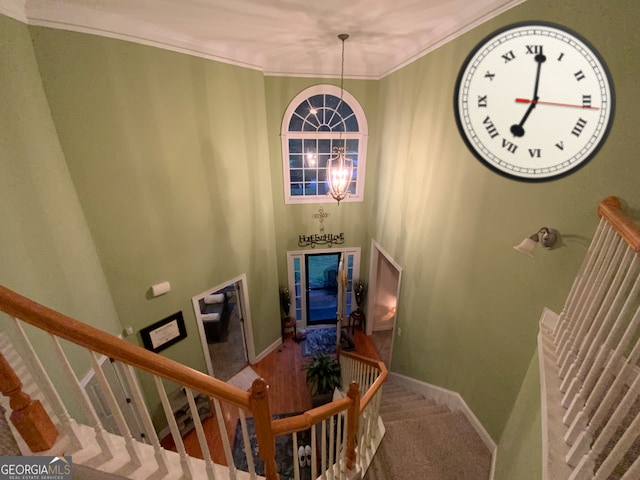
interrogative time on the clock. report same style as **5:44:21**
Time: **7:01:16**
